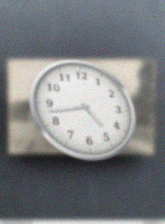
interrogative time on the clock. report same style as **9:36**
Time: **4:43**
